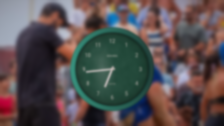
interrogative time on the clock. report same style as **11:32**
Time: **6:44**
